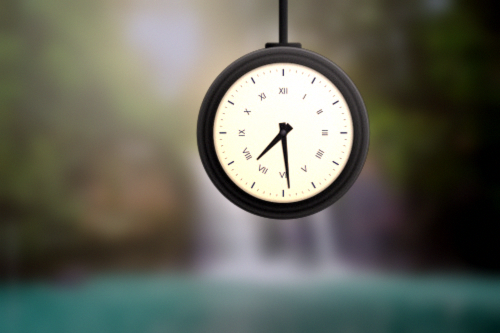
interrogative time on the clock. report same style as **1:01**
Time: **7:29**
